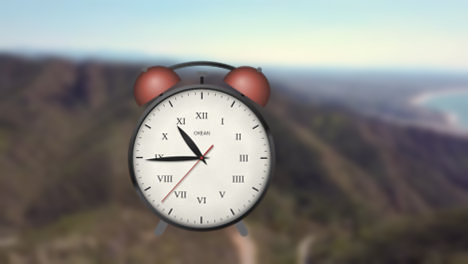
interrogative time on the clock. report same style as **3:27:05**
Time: **10:44:37**
